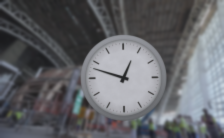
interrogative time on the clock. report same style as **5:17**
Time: **12:48**
